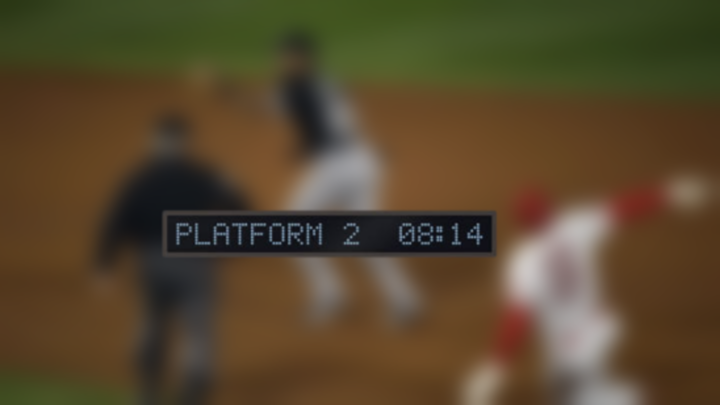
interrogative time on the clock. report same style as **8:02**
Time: **8:14**
